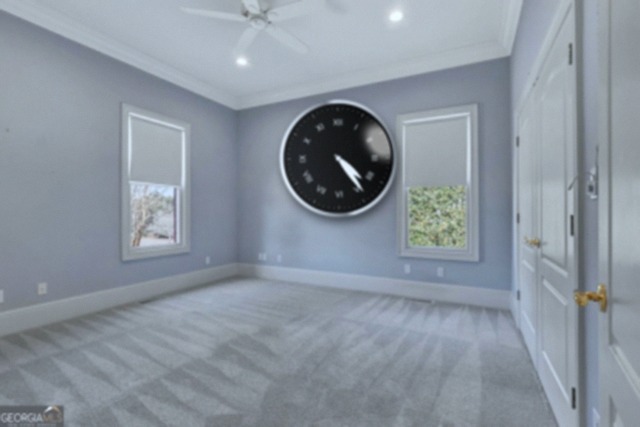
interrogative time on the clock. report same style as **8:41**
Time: **4:24**
